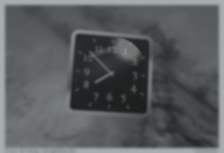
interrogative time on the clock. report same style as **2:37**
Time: **7:52**
